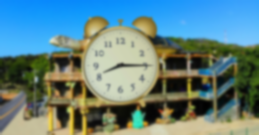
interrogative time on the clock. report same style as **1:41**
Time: **8:15**
